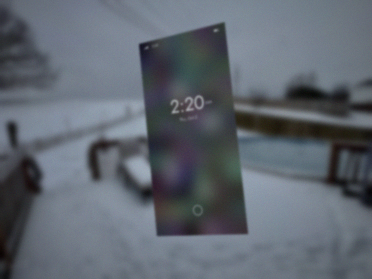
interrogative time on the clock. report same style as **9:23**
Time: **2:20**
